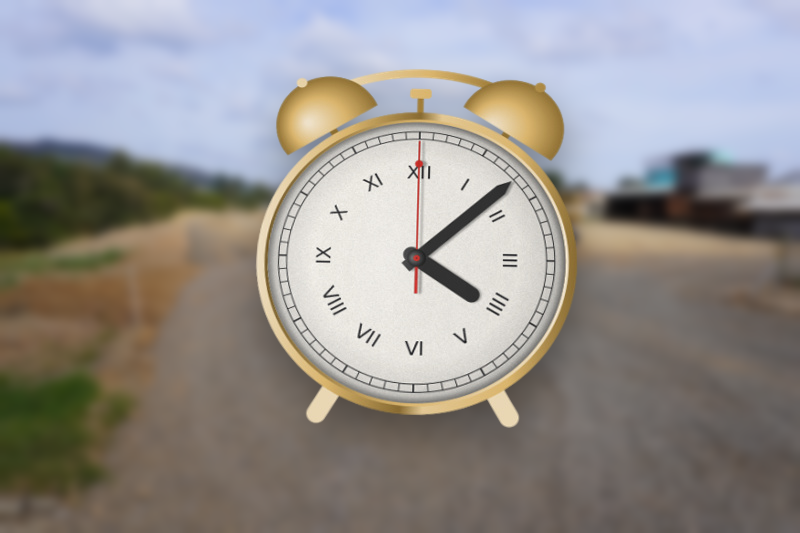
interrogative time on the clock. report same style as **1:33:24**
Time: **4:08:00**
